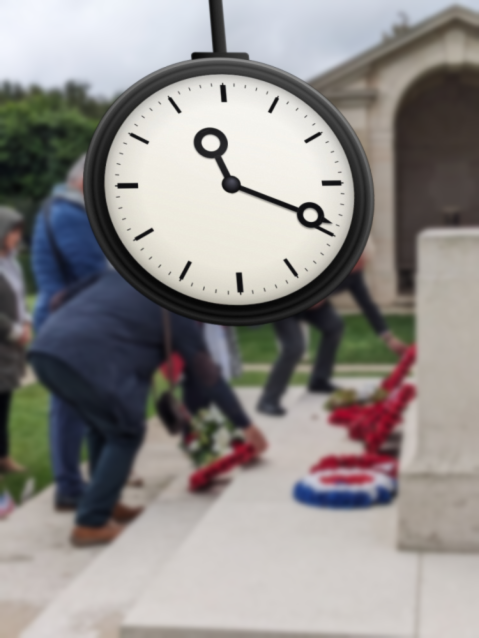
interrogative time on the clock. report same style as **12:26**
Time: **11:19**
